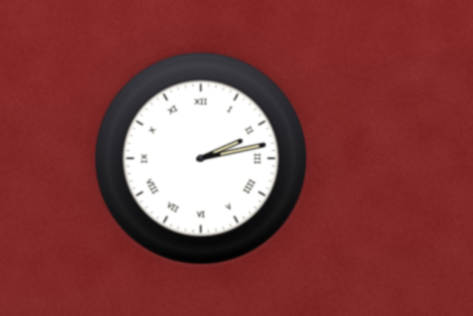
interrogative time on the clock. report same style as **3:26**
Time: **2:13**
